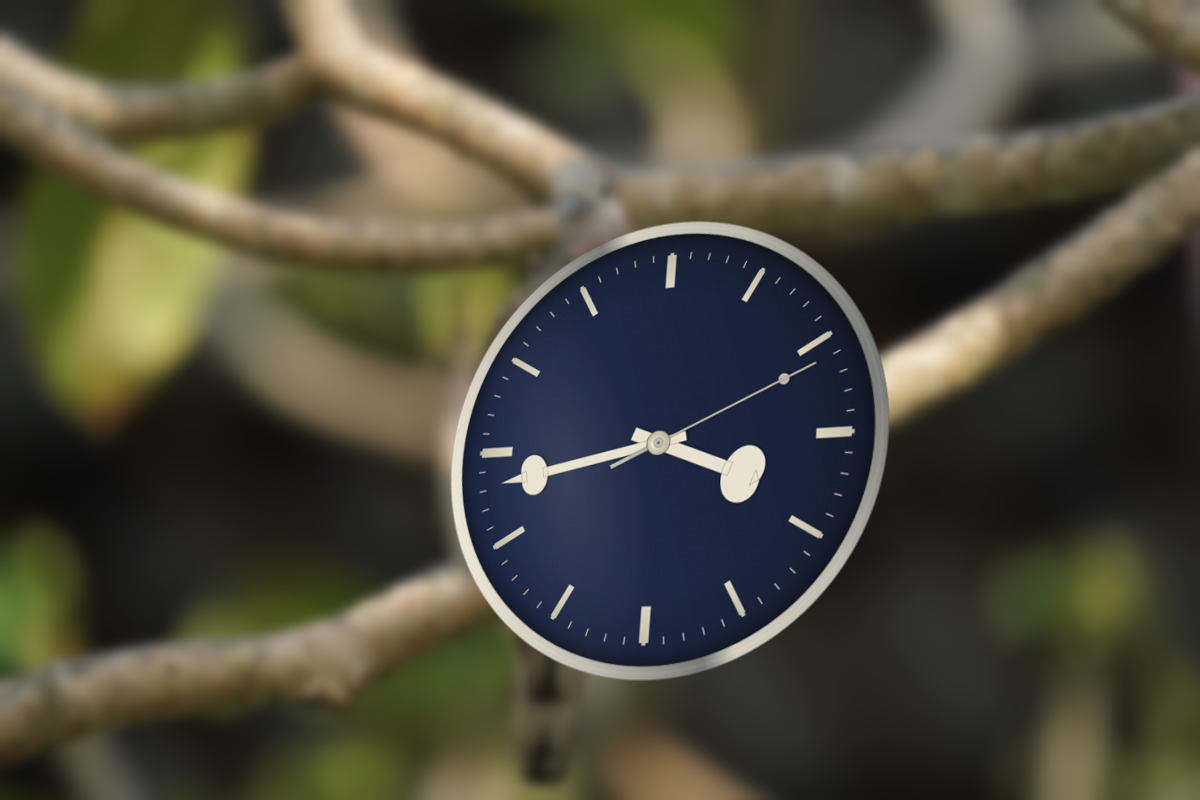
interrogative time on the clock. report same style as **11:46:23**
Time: **3:43:11**
